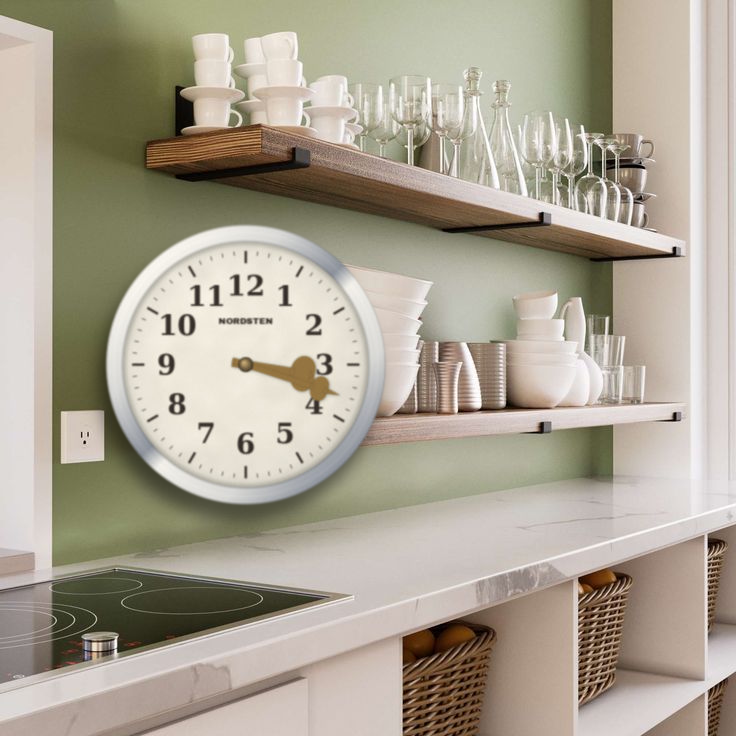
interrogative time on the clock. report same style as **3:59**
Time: **3:18**
